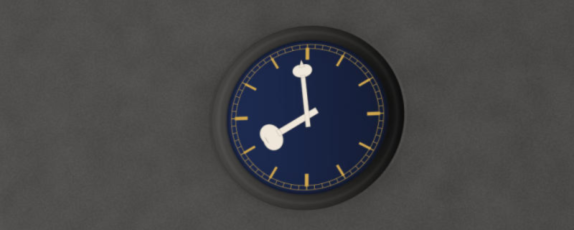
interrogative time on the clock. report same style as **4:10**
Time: **7:59**
